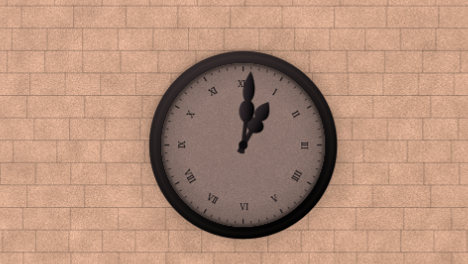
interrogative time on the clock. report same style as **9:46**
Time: **1:01**
